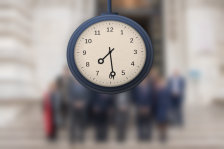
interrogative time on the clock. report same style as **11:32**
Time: **7:29**
